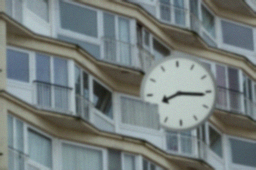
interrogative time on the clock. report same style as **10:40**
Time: **8:16**
